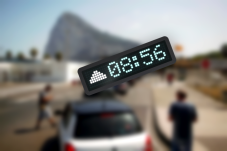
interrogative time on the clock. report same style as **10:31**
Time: **8:56**
